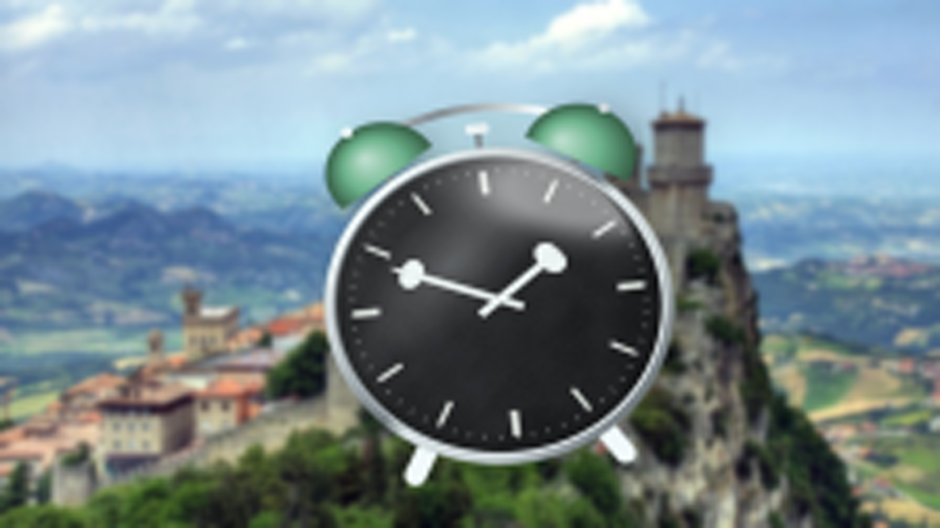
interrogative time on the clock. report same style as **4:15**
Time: **1:49**
